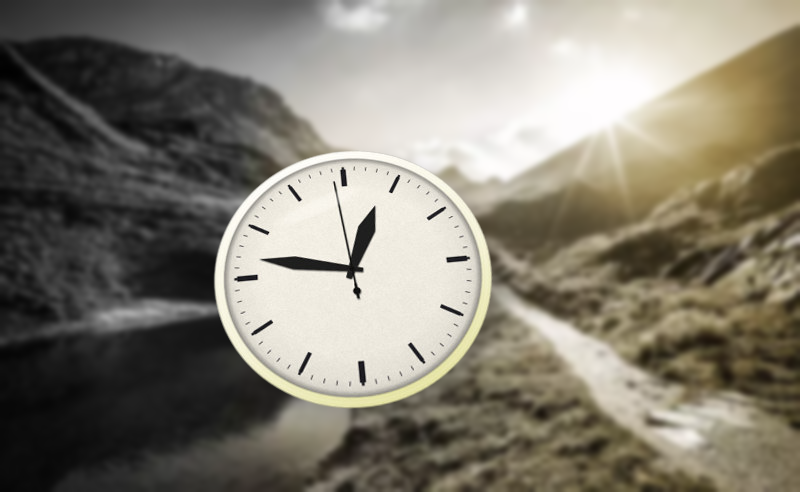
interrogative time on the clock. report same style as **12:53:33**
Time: **12:46:59**
